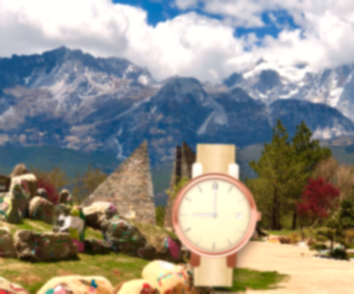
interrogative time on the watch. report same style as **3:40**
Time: **9:00**
